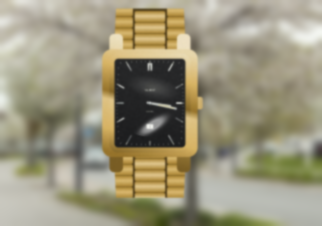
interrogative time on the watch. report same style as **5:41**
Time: **3:17**
